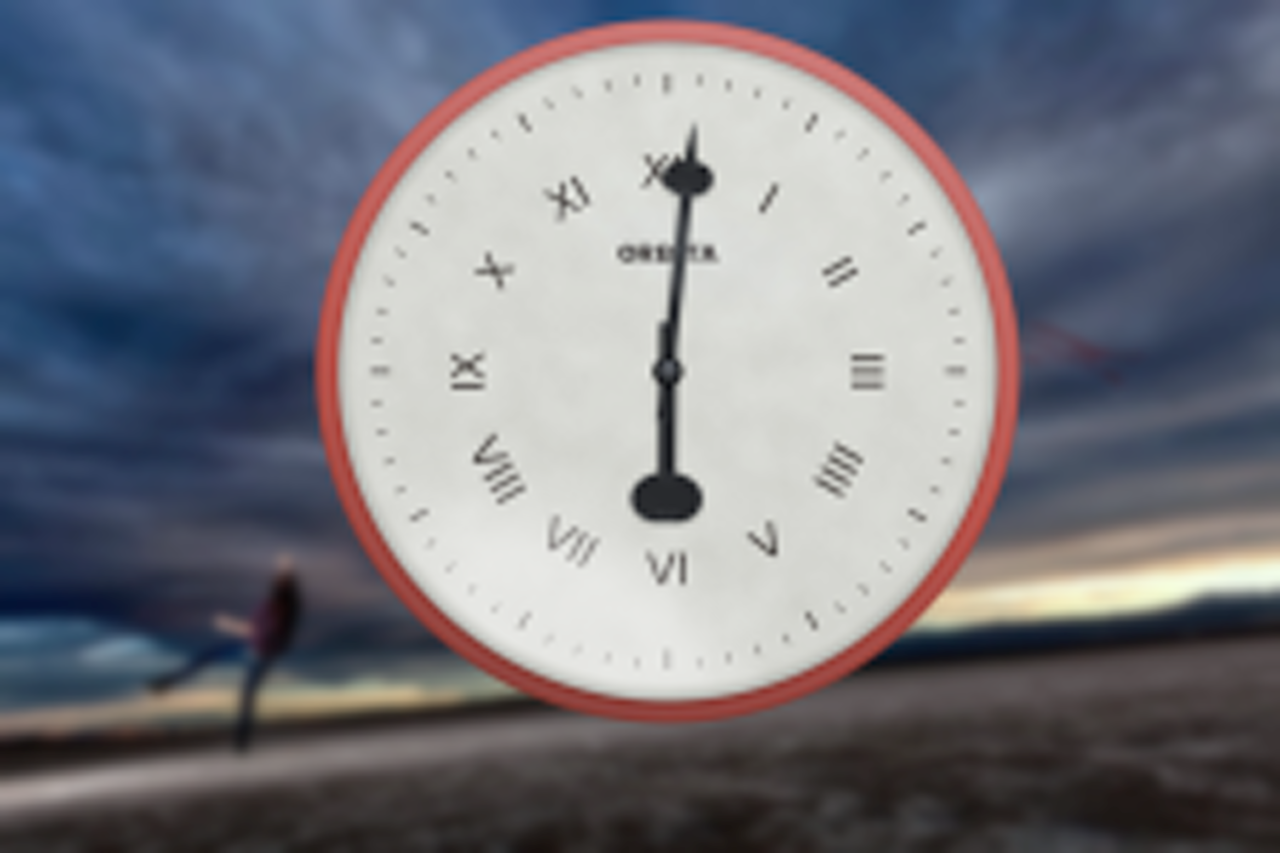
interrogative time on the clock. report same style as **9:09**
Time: **6:01**
